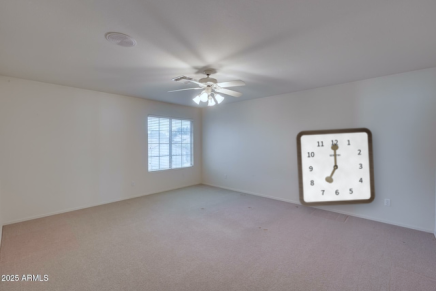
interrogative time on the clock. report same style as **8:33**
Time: **7:00**
